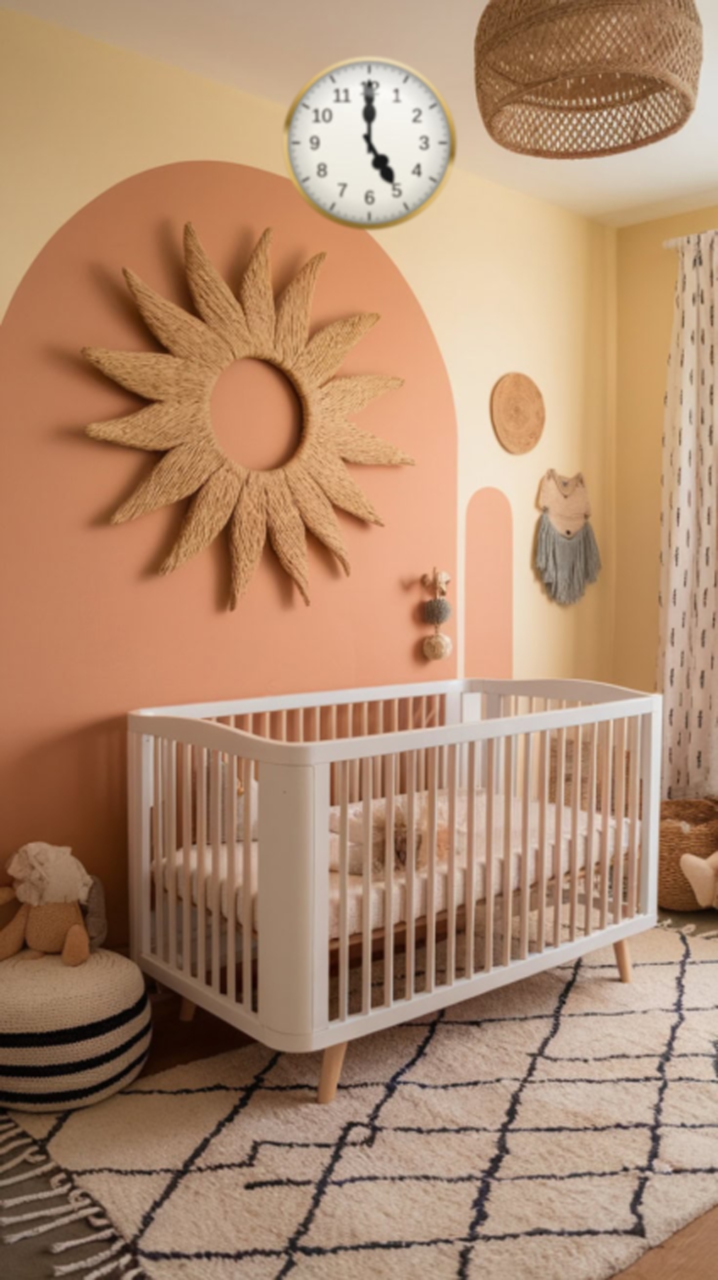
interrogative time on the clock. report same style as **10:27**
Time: **5:00**
